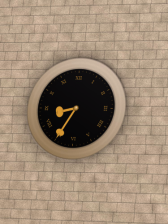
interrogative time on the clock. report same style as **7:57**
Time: **8:35**
